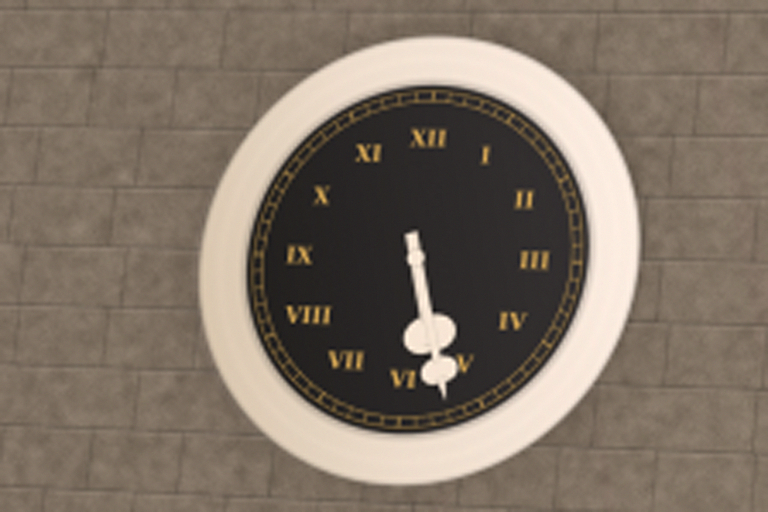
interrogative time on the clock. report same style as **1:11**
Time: **5:27**
